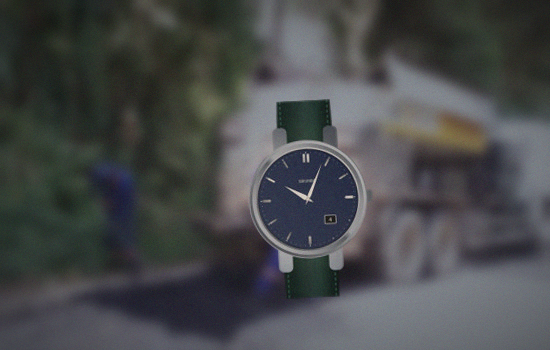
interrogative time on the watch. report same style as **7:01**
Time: **10:04**
